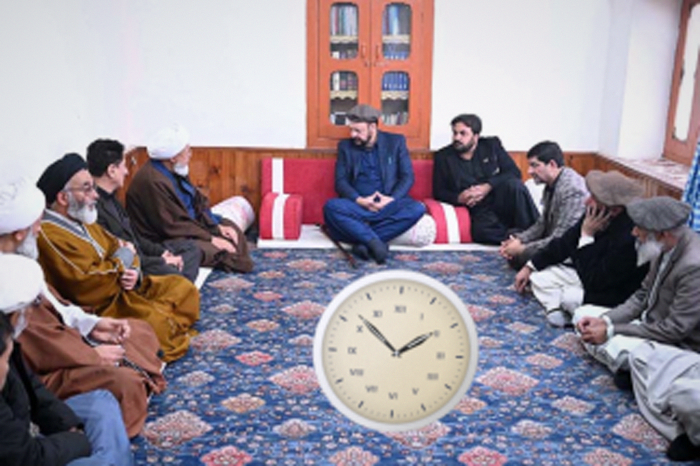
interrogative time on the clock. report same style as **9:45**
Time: **1:52**
